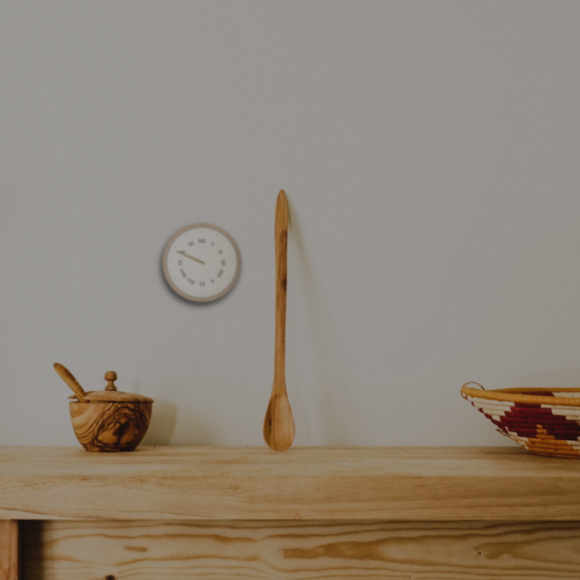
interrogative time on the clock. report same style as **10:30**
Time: **9:49**
